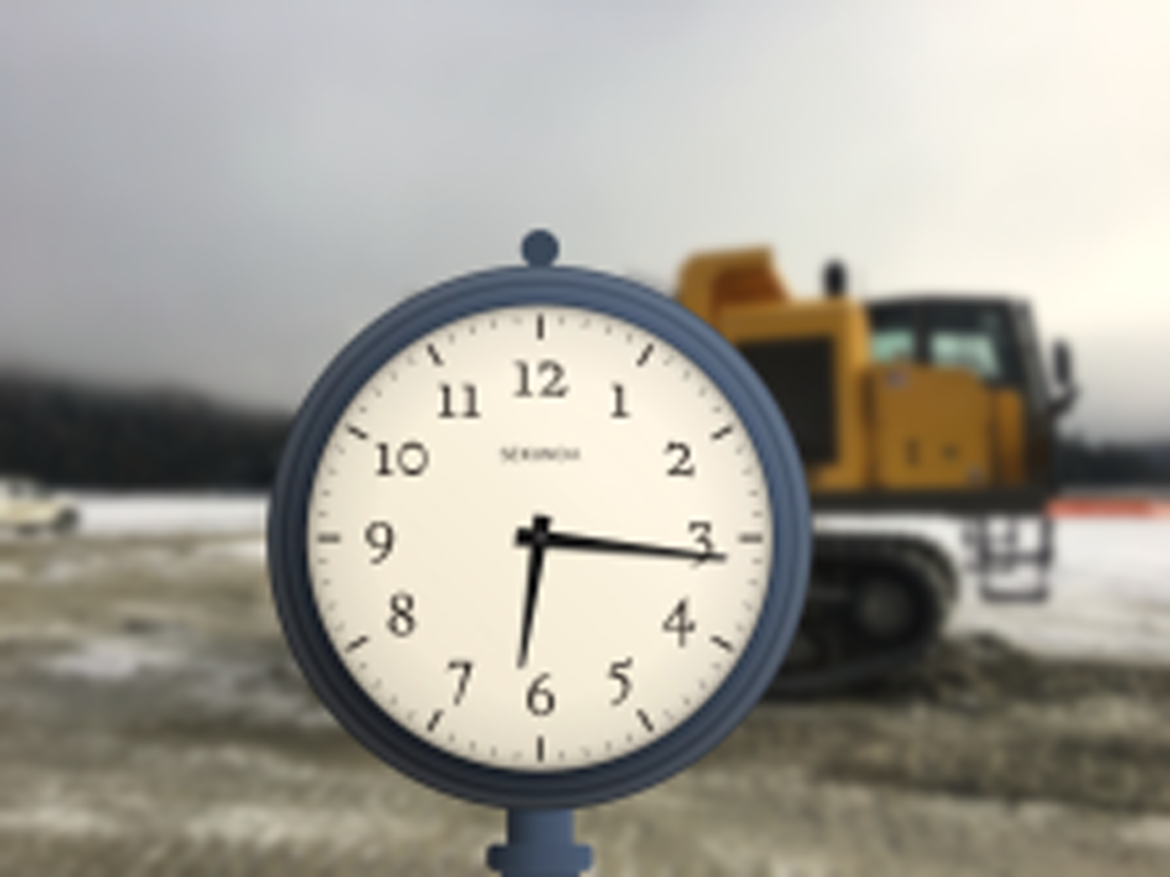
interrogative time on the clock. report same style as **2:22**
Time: **6:16**
